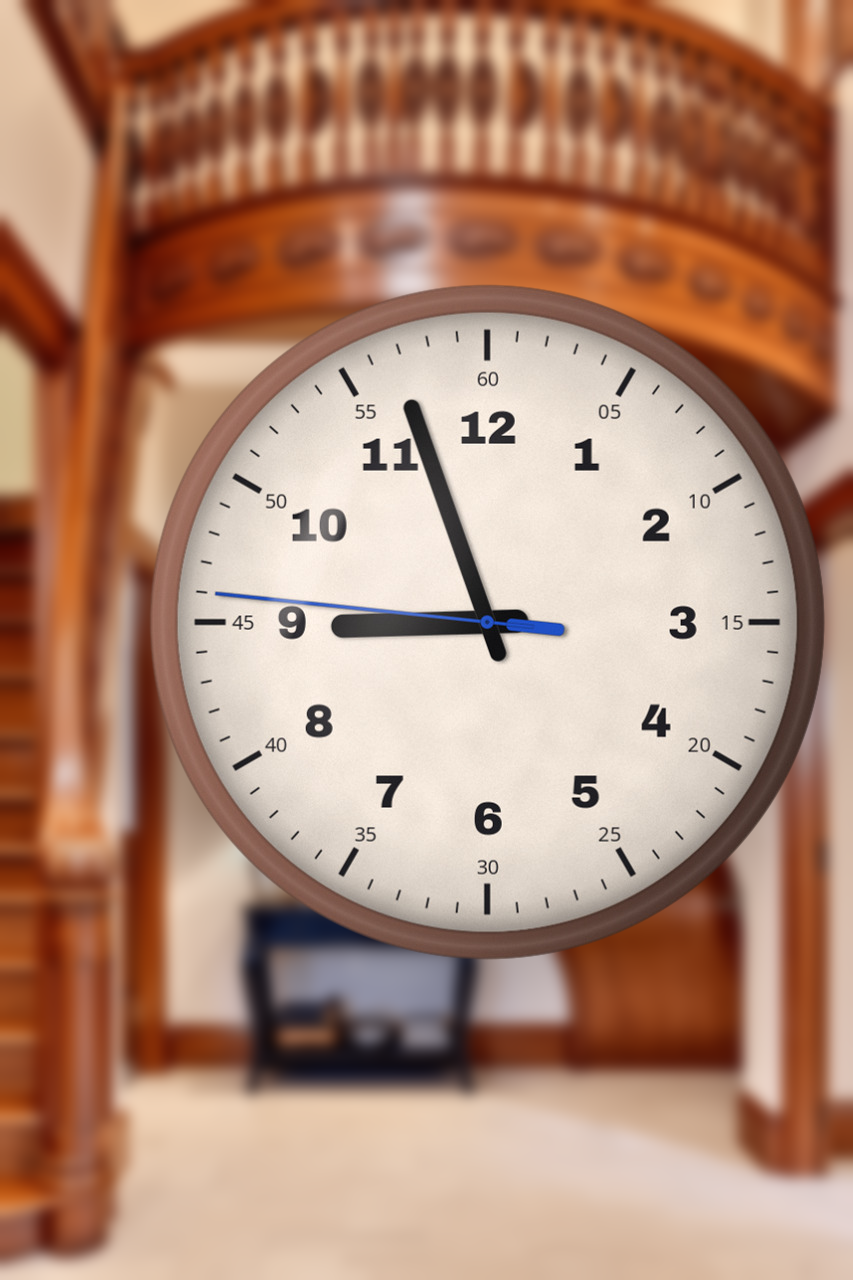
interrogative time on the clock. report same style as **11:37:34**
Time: **8:56:46**
